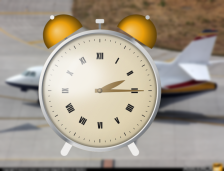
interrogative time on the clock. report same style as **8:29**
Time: **2:15**
